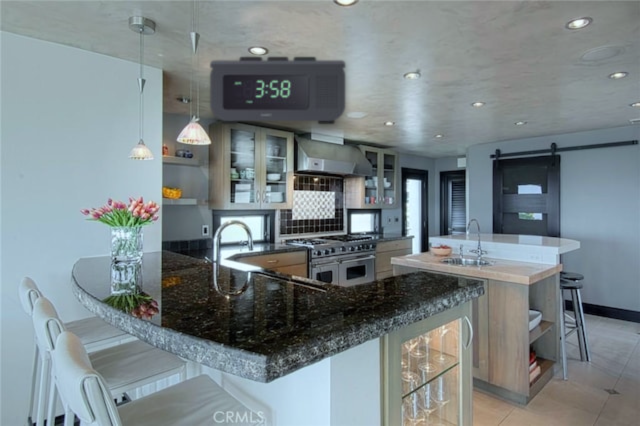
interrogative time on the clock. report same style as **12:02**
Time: **3:58**
